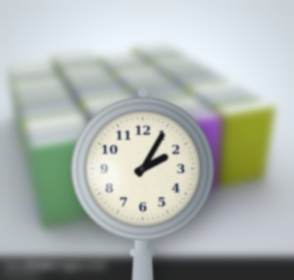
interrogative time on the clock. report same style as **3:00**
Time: **2:05**
